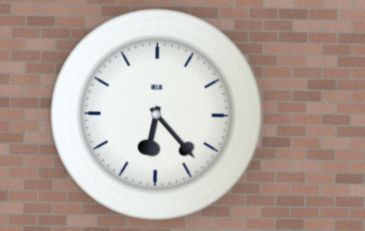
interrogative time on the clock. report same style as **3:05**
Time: **6:23**
